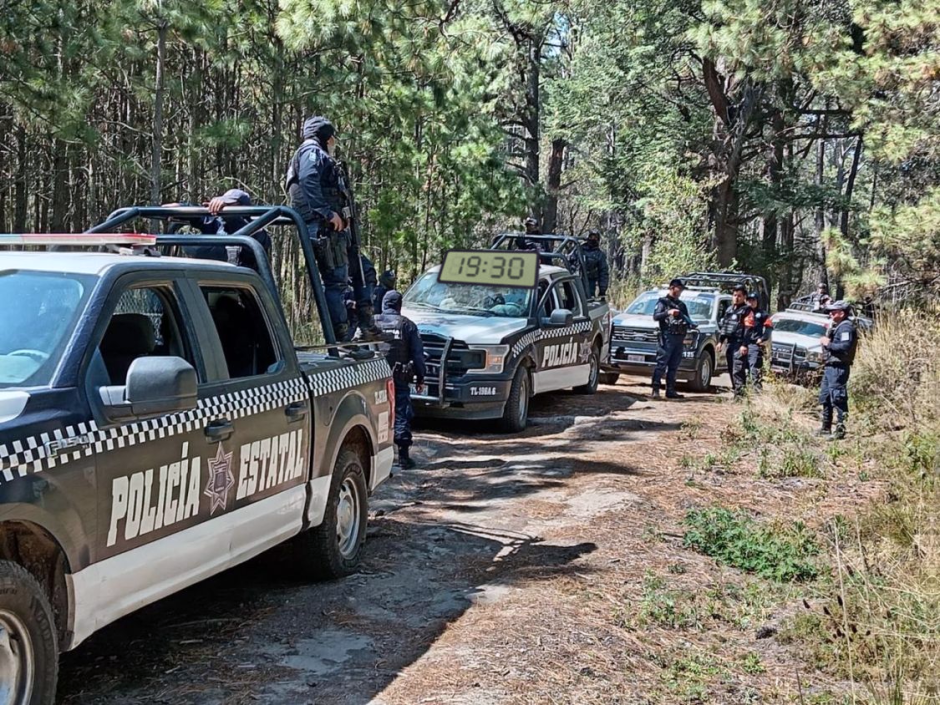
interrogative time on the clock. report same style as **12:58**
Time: **19:30**
